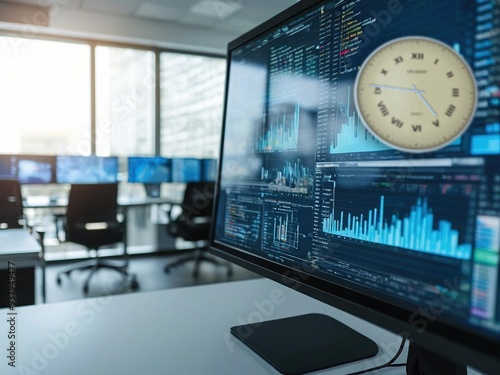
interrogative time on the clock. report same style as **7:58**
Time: **4:46**
